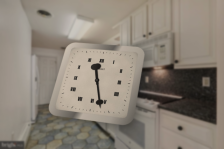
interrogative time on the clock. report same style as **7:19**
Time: **11:27**
